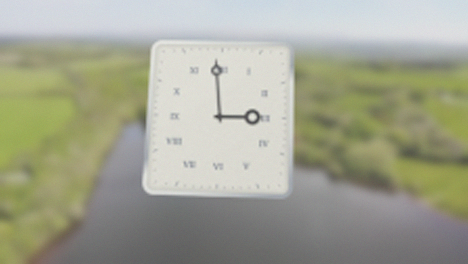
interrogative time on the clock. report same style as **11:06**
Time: **2:59**
